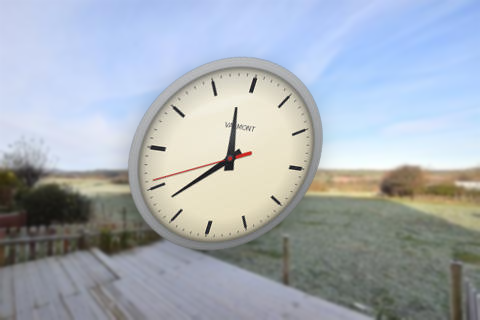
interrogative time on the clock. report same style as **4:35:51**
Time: **11:37:41**
